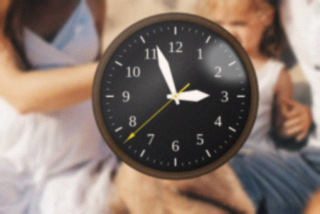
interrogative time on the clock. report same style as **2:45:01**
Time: **2:56:38**
